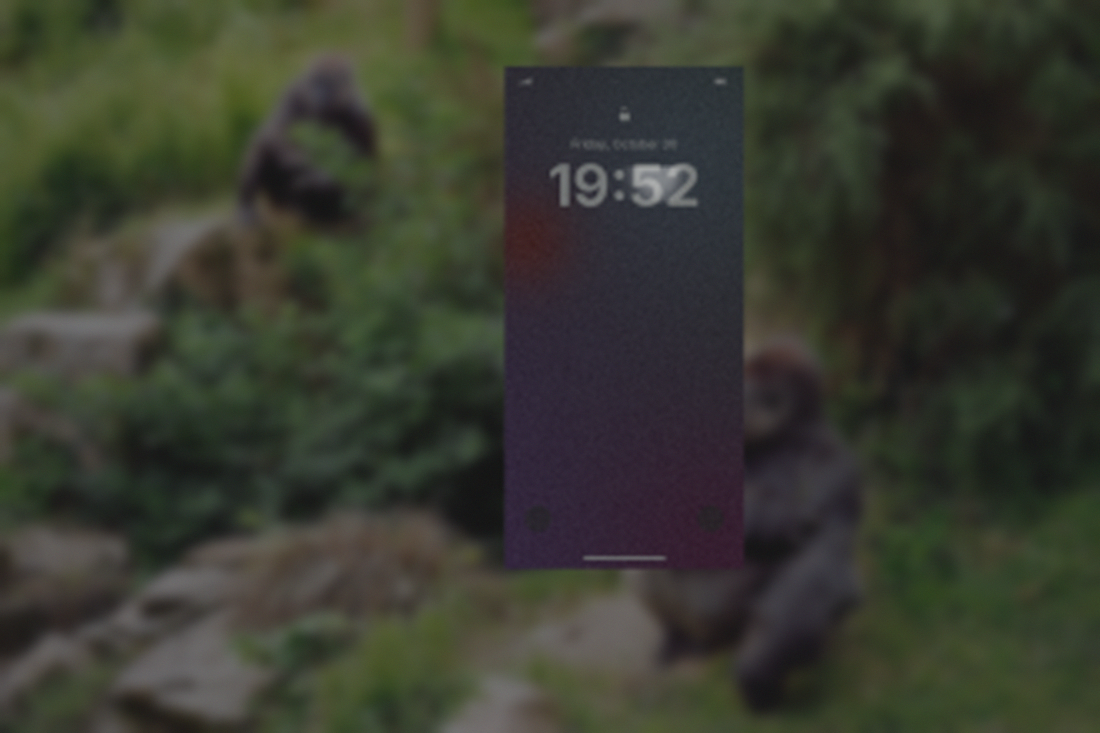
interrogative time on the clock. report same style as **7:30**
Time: **19:52**
